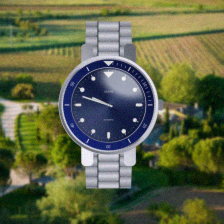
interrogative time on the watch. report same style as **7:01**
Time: **9:48**
